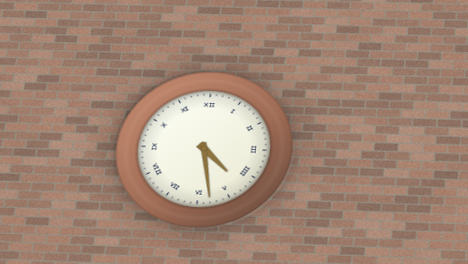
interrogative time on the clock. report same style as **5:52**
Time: **4:28**
